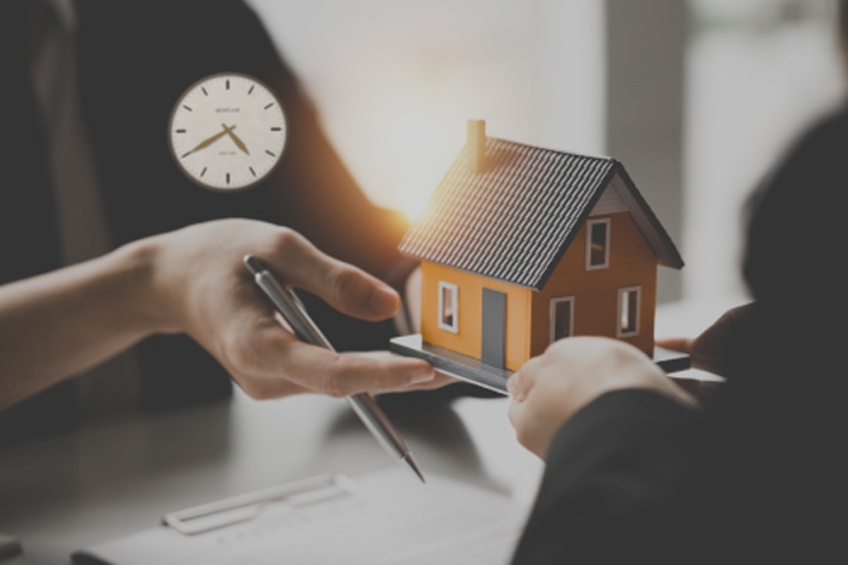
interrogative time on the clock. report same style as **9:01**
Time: **4:40**
